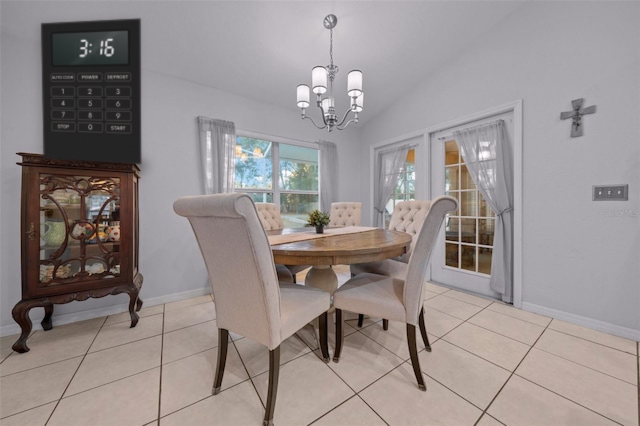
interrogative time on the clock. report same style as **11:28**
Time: **3:16**
